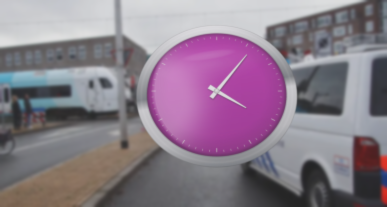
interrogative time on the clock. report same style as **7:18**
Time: **4:06**
